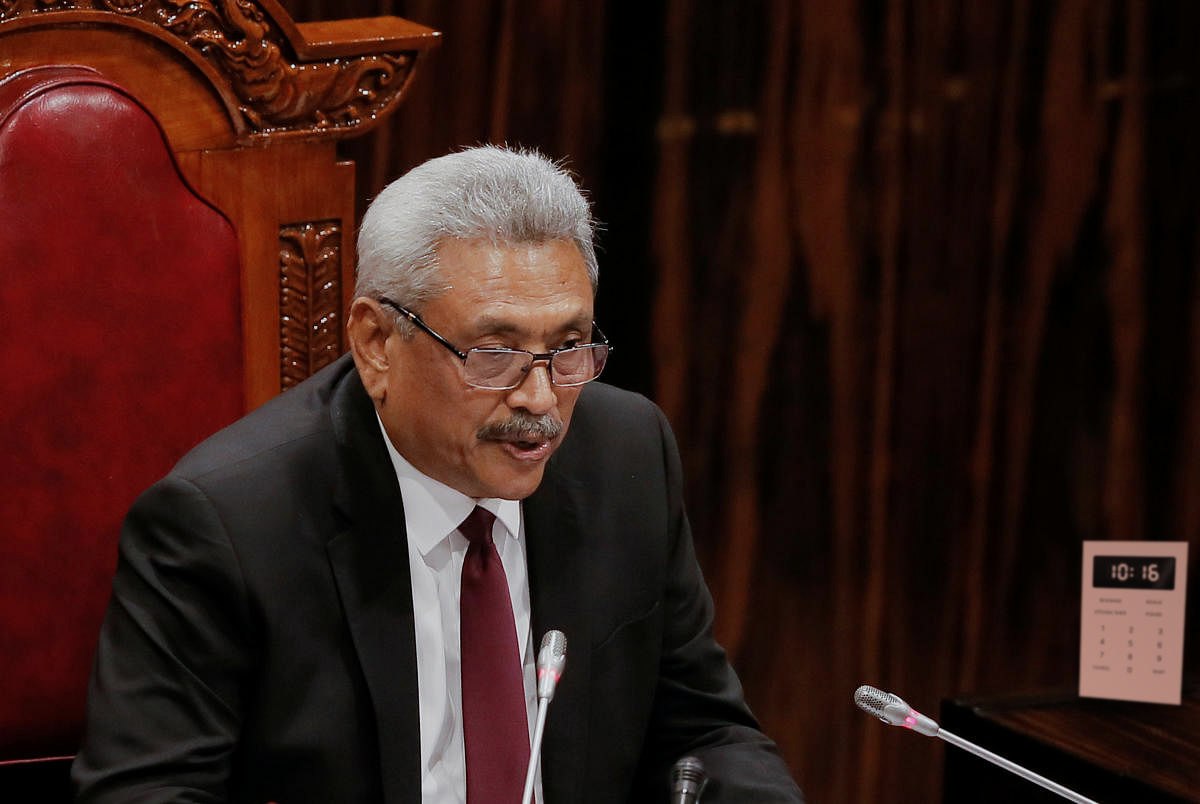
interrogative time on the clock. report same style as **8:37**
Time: **10:16**
